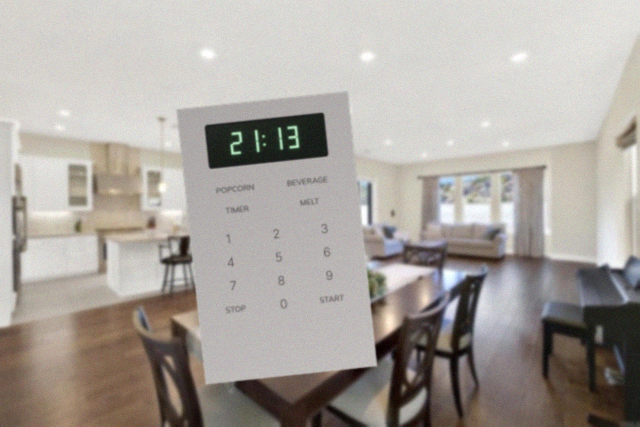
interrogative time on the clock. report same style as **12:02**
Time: **21:13**
